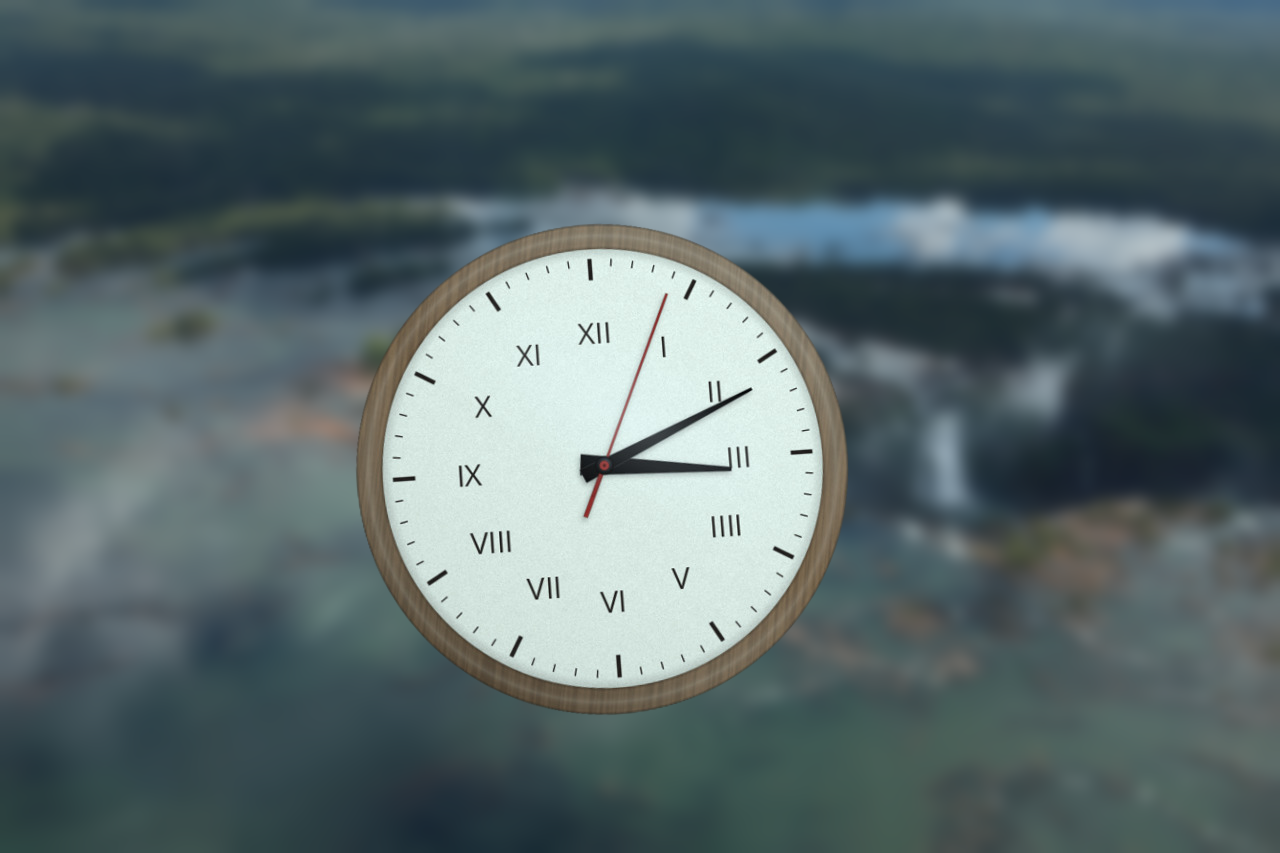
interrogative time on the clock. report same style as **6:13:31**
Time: **3:11:04**
